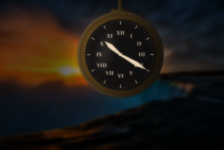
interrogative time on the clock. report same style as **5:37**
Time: **10:20**
